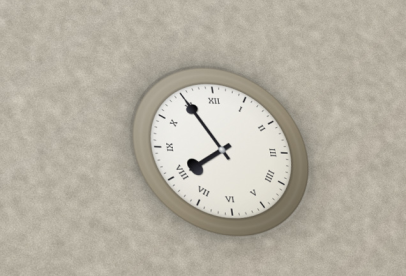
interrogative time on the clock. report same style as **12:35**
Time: **7:55**
